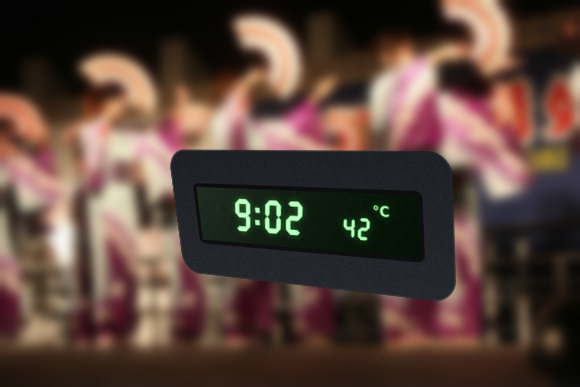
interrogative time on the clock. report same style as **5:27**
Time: **9:02**
